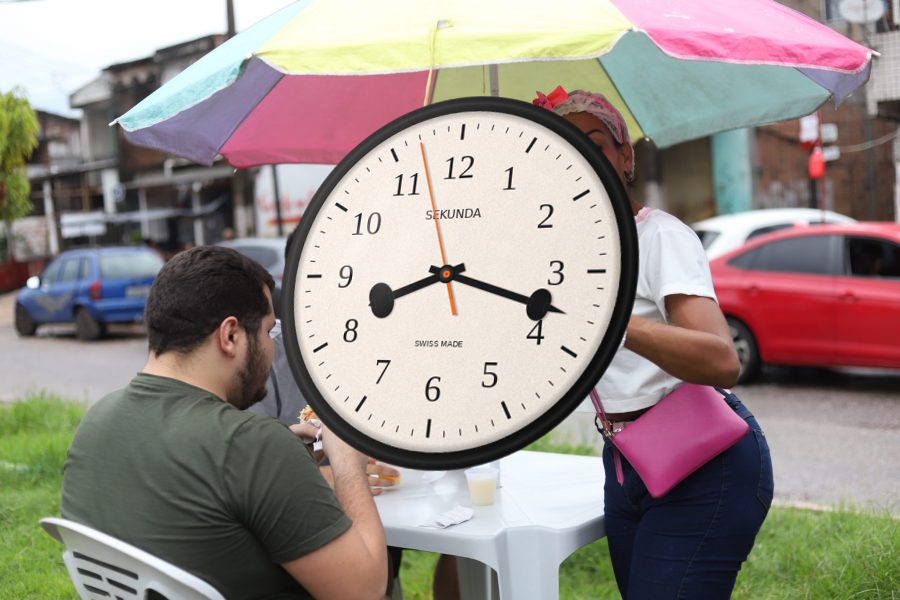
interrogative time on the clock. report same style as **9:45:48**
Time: **8:17:57**
